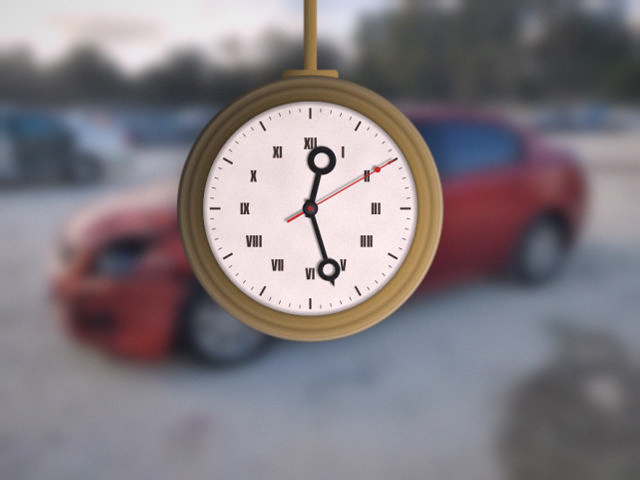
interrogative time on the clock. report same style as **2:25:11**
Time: **12:27:10**
